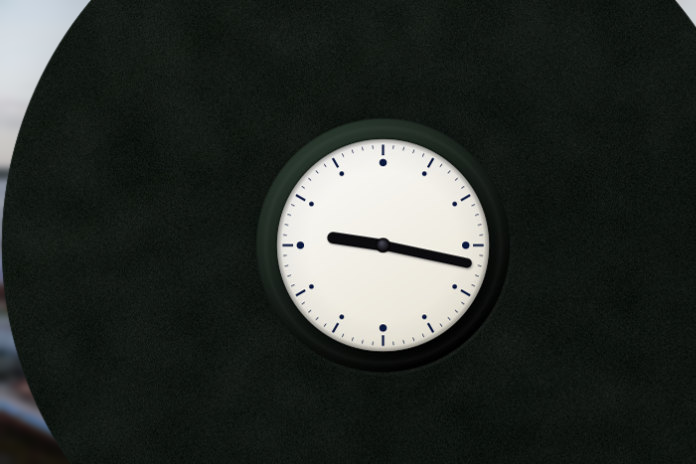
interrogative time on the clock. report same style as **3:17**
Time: **9:17**
